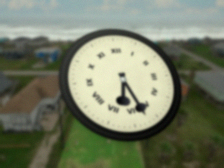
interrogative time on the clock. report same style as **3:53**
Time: **6:27**
